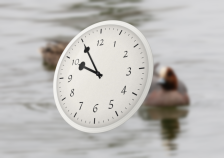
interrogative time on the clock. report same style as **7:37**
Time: **9:55**
